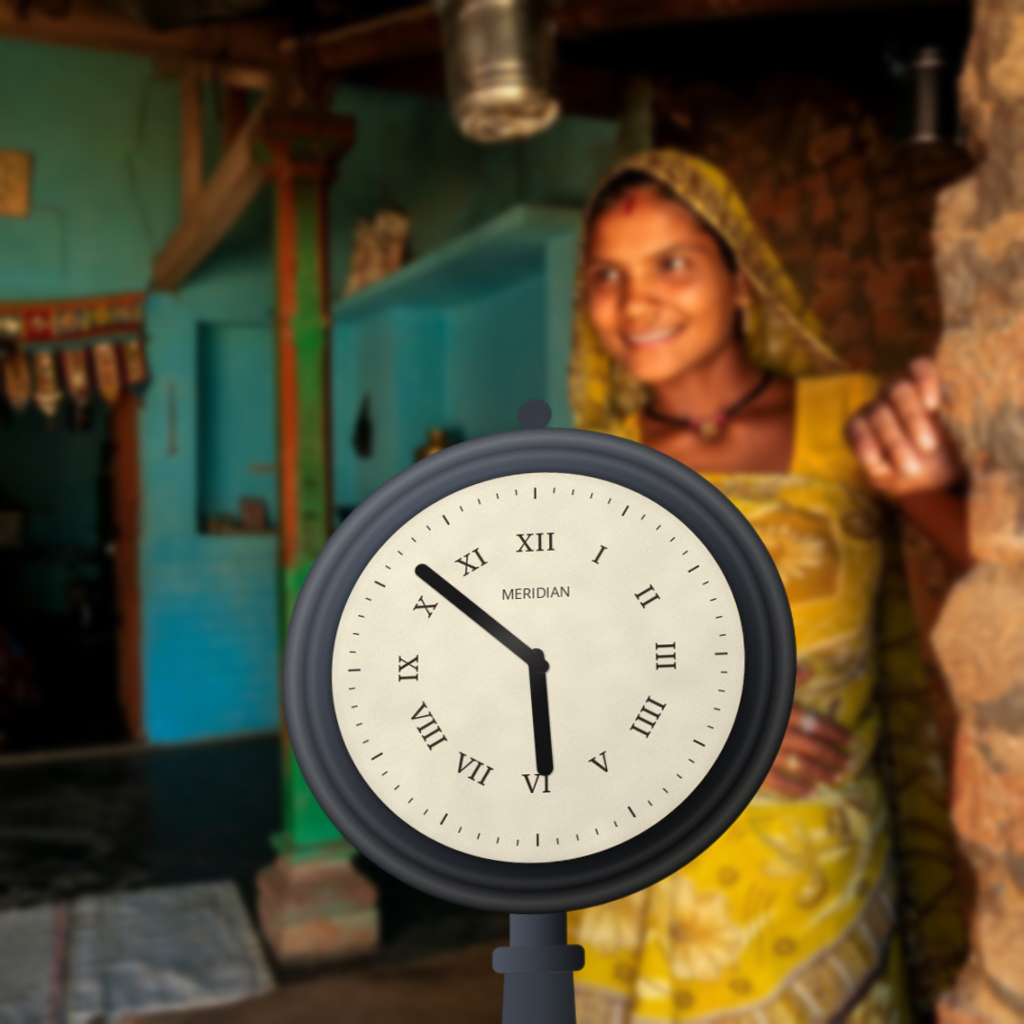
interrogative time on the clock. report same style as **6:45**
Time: **5:52**
